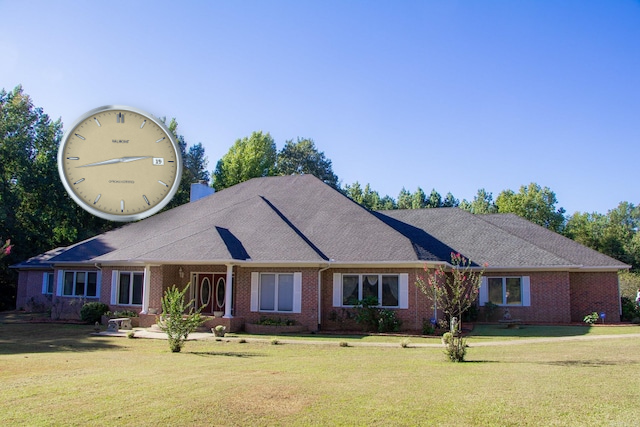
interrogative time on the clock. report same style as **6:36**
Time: **2:43**
